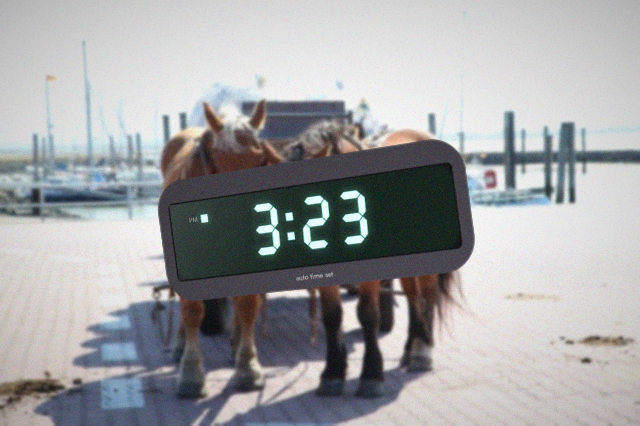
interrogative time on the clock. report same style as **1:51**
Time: **3:23**
